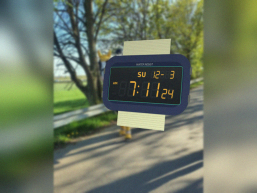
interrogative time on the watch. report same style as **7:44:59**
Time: **7:11:24**
